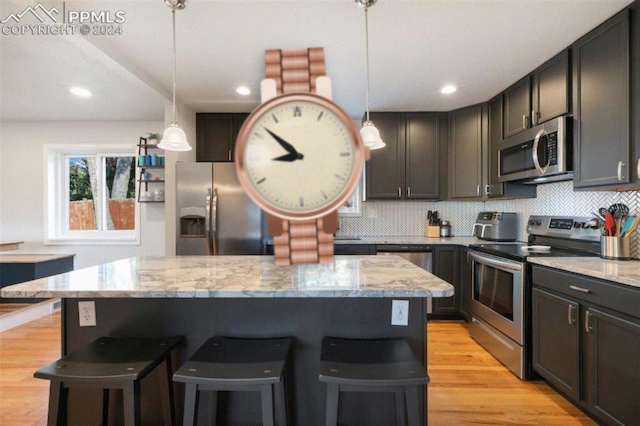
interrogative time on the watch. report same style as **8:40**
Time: **8:52**
